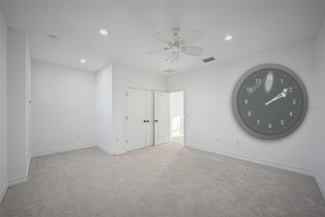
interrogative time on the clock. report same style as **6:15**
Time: **2:09**
